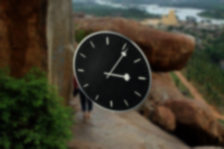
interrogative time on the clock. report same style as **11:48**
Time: **3:06**
